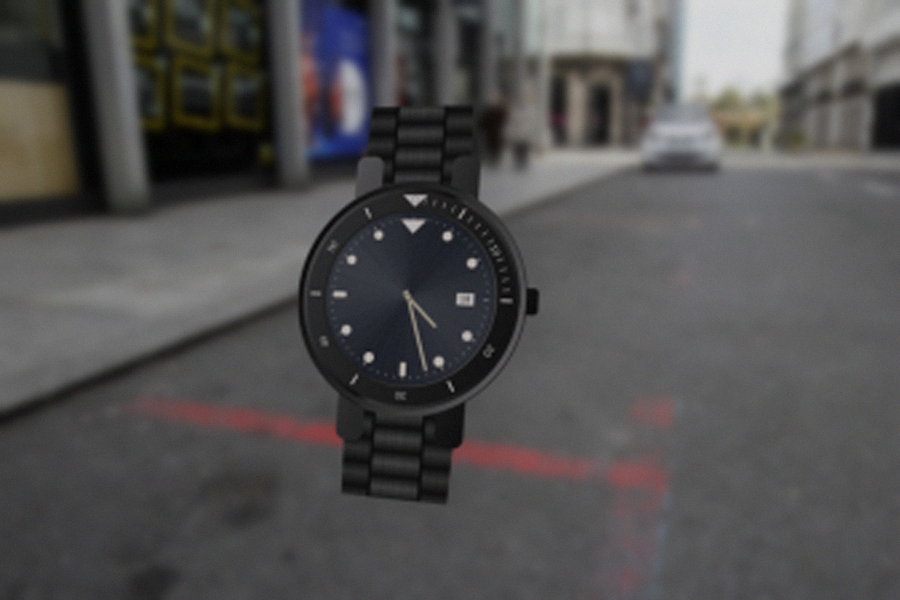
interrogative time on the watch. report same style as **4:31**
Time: **4:27**
